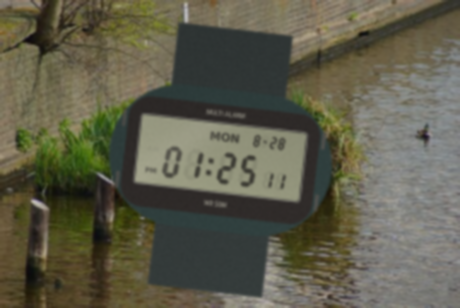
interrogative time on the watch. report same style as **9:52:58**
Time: **1:25:11**
